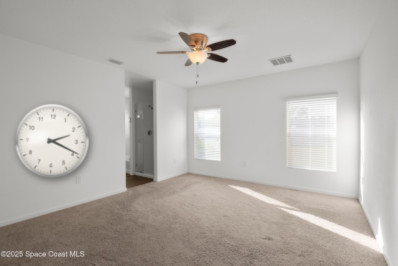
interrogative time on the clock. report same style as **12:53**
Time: **2:19**
